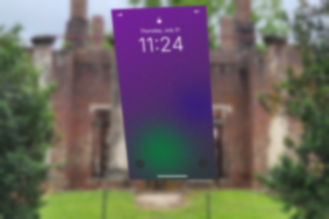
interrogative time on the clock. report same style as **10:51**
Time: **11:24**
